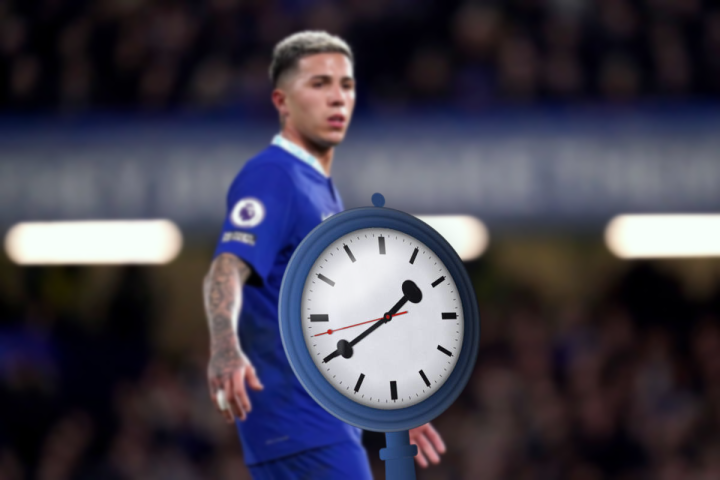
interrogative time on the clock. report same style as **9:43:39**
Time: **1:39:43**
